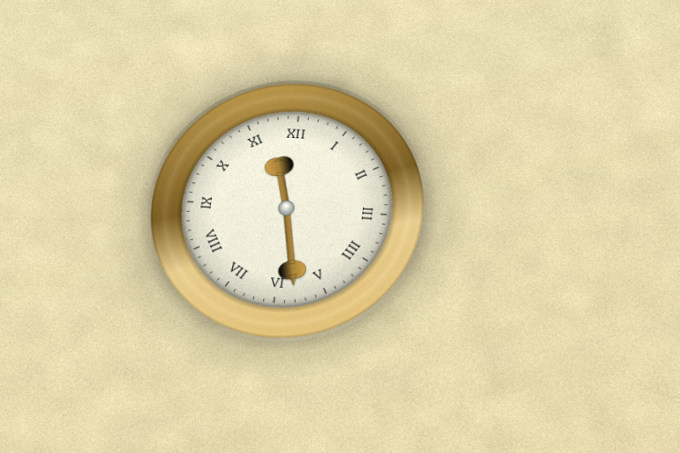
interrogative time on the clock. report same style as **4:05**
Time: **11:28**
